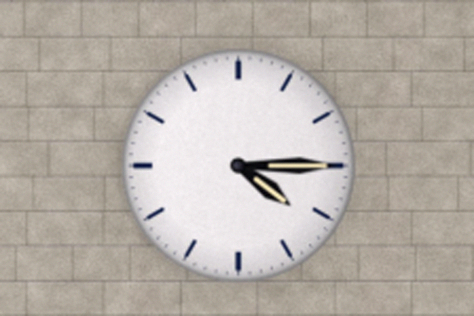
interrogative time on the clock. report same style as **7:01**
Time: **4:15**
